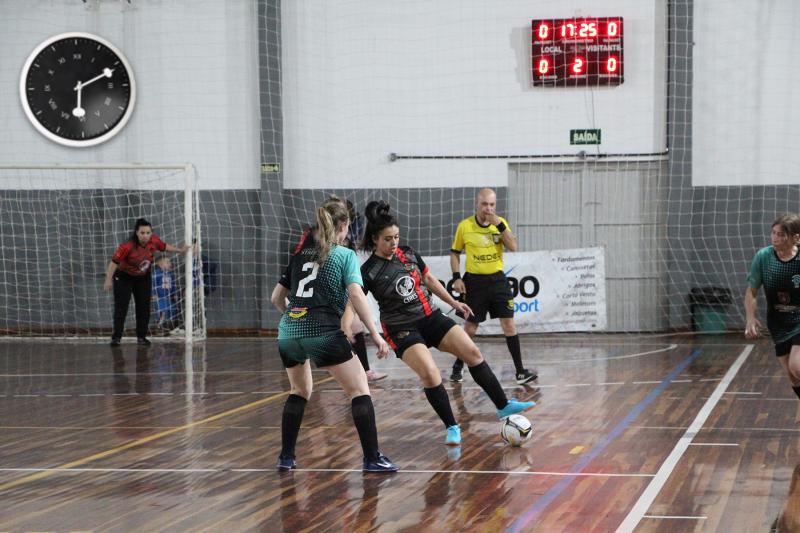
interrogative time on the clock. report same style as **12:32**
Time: **6:11**
